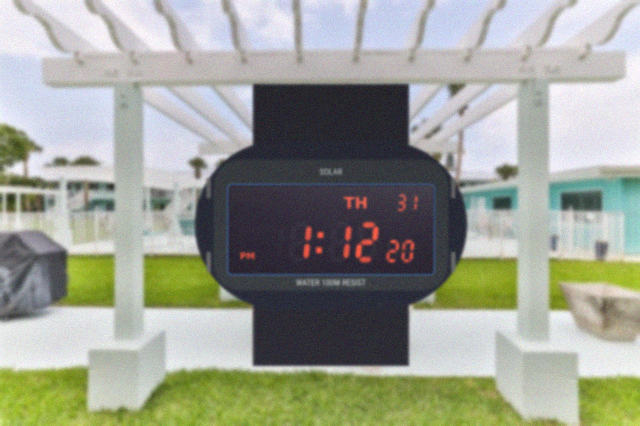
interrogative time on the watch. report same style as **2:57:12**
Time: **1:12:20**
